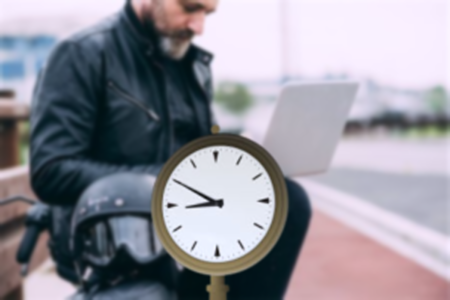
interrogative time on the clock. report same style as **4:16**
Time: **8:50**
